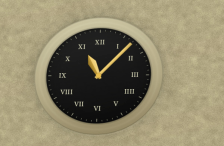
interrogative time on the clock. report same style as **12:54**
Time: **11:07**
